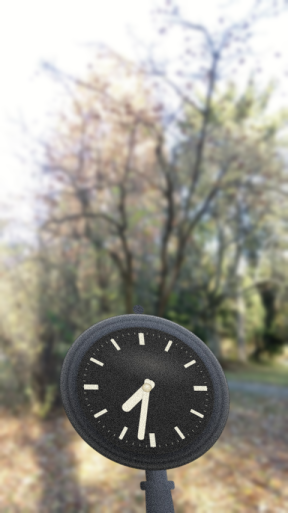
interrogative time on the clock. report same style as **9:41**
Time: **7:32**
